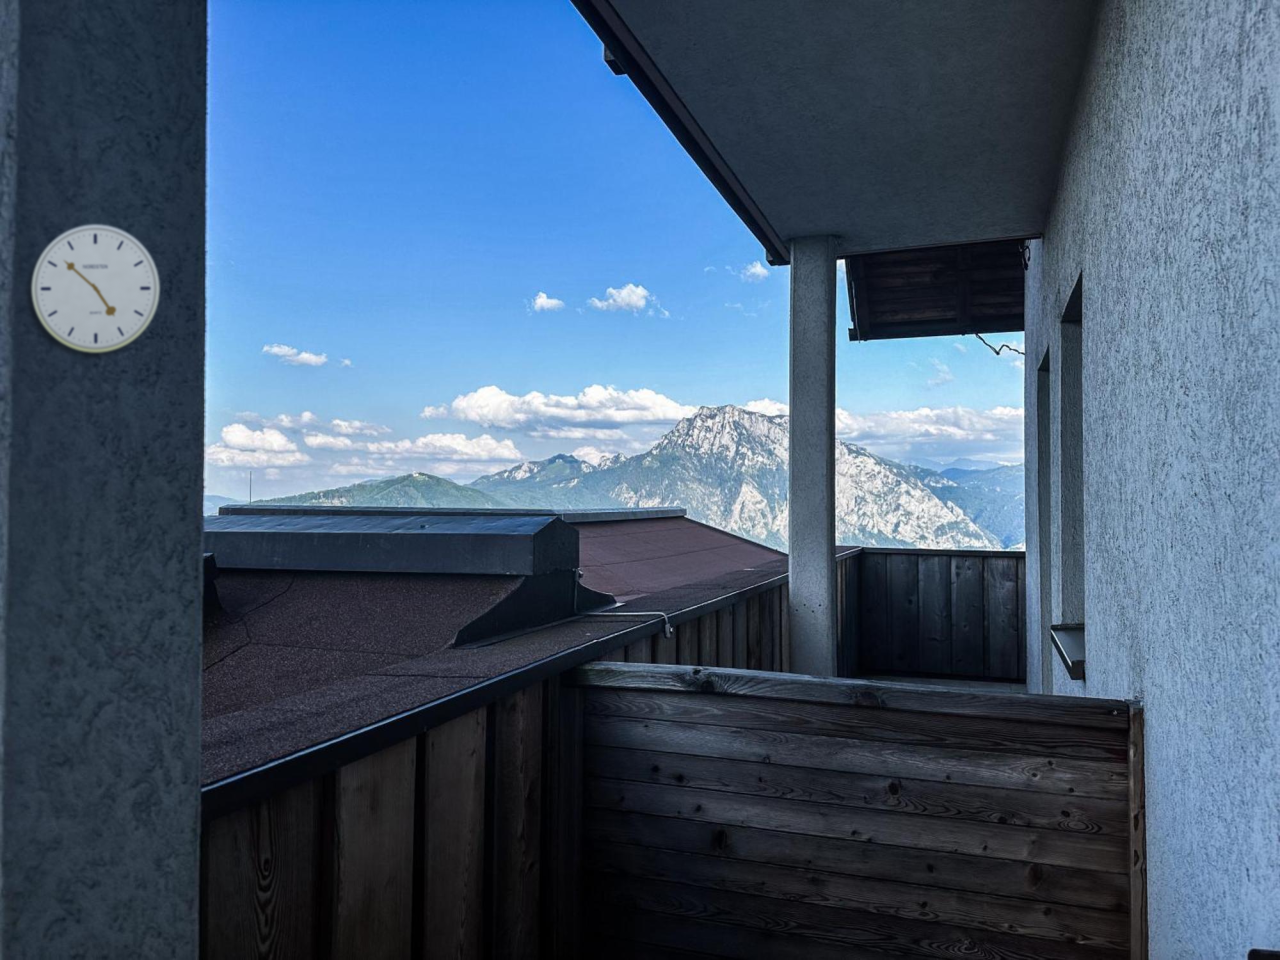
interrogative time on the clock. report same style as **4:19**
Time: **4:52**
